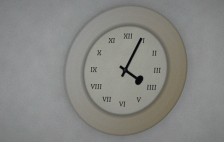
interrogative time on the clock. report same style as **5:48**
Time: **4:04**
